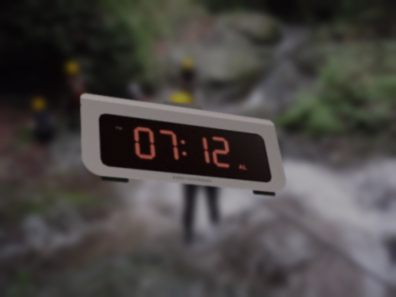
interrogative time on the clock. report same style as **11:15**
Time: **7:12**
